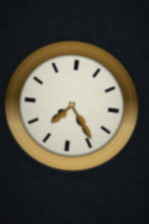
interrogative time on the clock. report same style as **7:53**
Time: **7:24**
